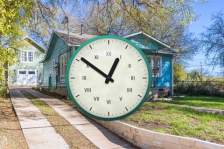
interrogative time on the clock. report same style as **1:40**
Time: **12:51**
